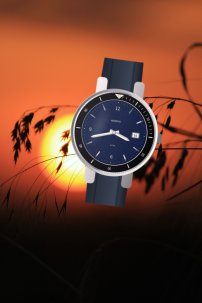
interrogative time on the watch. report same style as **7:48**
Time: **3:42**
